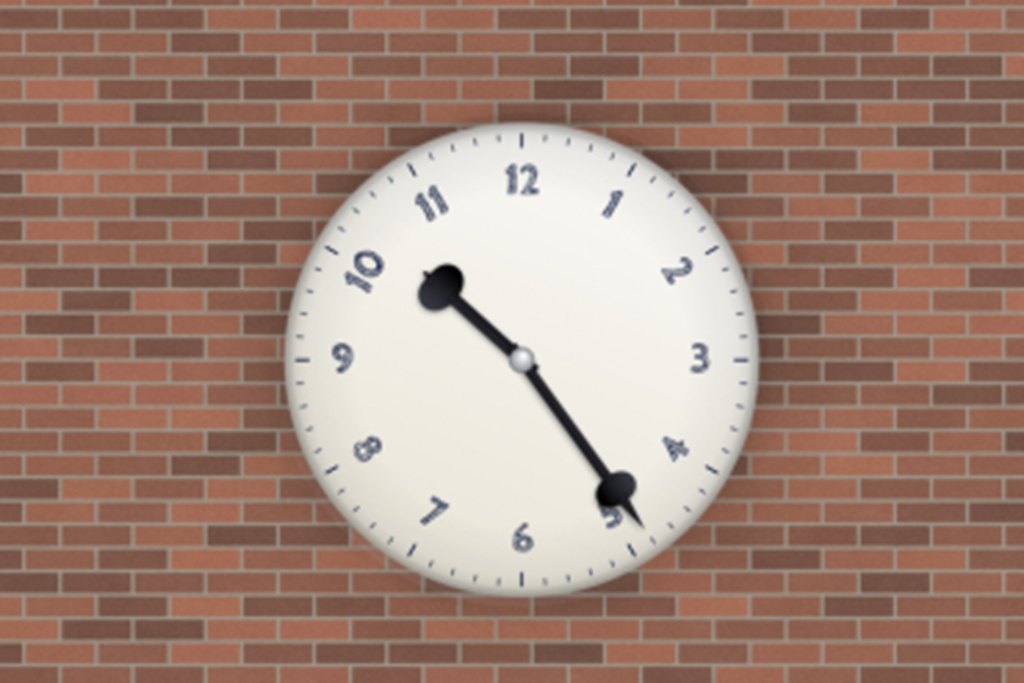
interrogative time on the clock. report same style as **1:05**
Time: **10:24**
